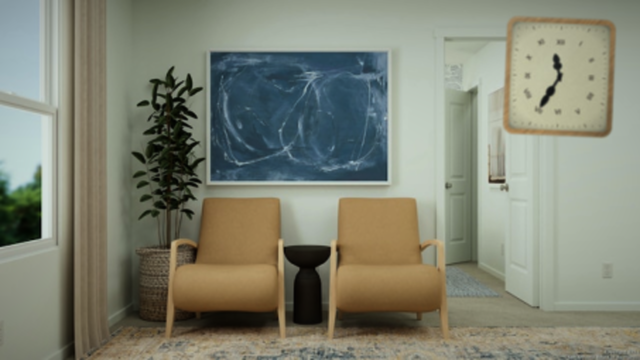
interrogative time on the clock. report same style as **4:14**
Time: **11:35**
